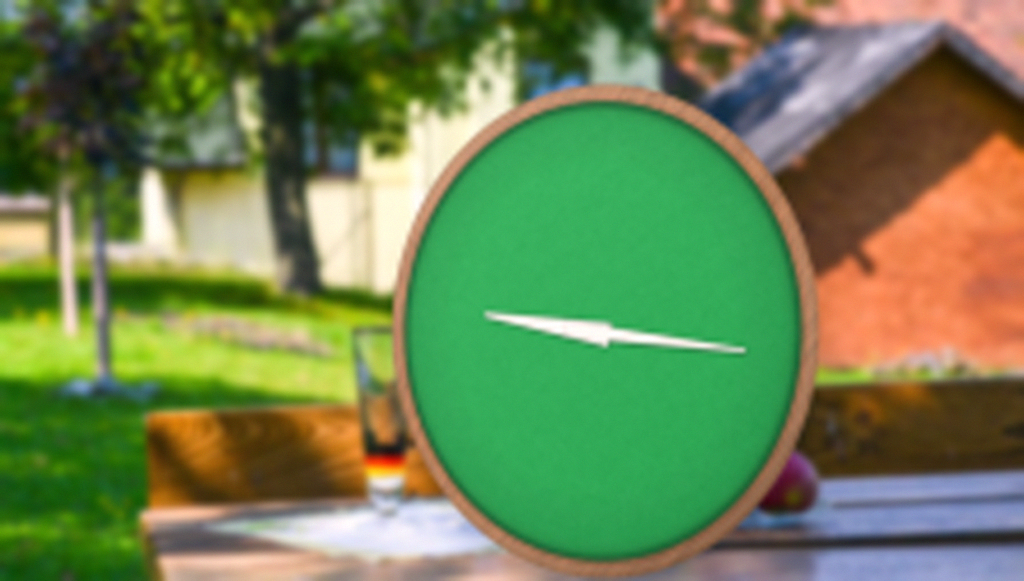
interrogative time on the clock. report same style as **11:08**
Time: **9:16**
